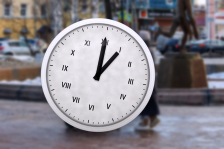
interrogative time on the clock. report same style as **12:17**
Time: **1:00**
